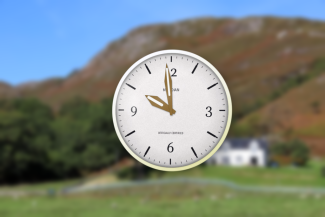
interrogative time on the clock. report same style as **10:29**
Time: **9:59**
